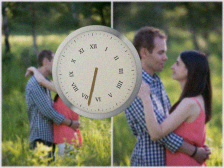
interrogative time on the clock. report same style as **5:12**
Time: **6:33**
